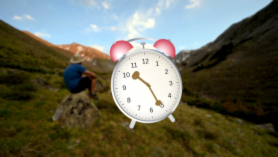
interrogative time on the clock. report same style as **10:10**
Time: **10:26**
